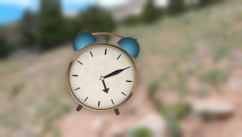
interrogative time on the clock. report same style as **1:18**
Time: **5:10**
